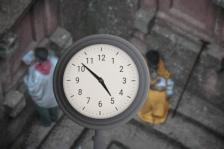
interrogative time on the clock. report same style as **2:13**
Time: **4:52**
